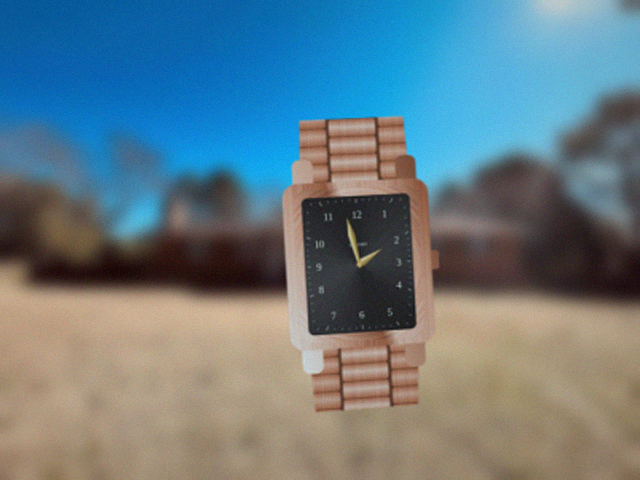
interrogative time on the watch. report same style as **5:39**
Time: **1:58**
